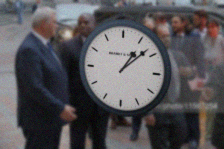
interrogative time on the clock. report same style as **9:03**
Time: **1:08**
